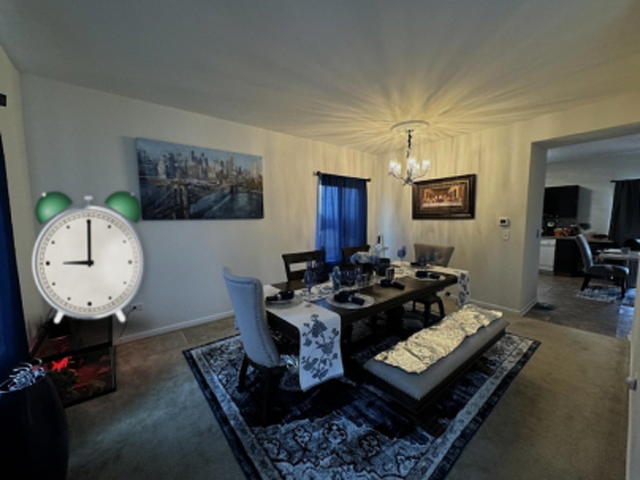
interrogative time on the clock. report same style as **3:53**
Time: **9:00**
